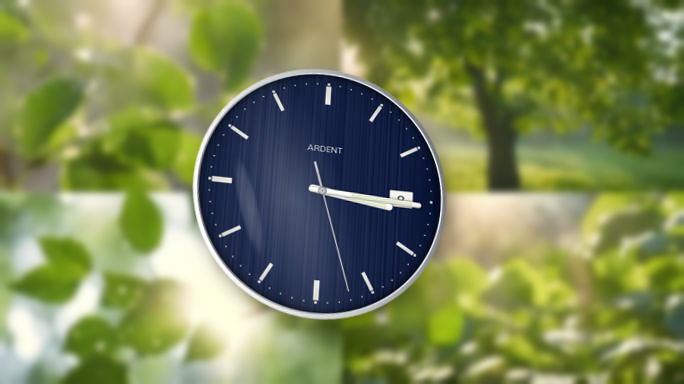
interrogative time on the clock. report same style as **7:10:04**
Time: **3:15:27**
